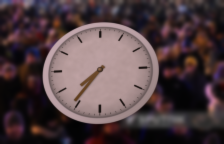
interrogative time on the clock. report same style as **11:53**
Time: **7:36**
